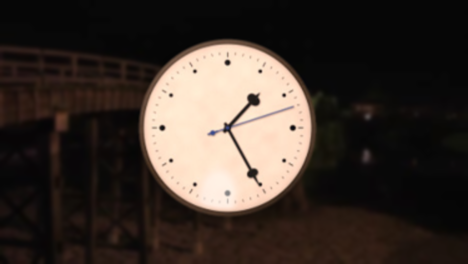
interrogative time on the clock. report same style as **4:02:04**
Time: **1:25:12**
